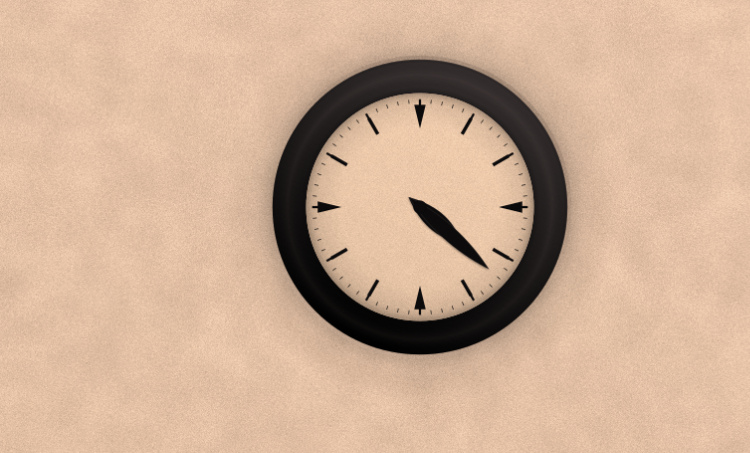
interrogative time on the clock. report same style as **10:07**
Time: **4:22**
